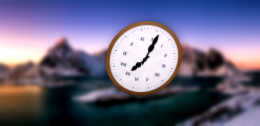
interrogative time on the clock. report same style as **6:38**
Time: **7:01**
